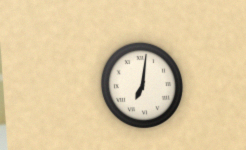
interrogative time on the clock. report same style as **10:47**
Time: **7:02**
